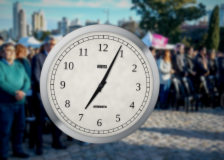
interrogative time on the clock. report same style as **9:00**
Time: **7:04**
